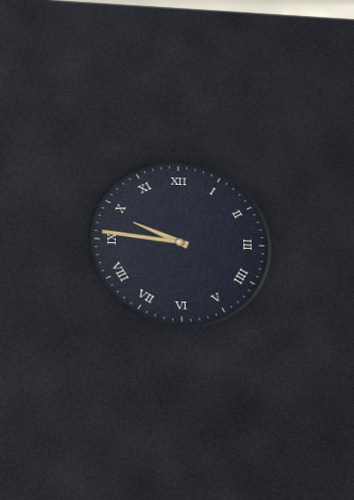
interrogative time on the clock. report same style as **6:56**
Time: **9:46**
